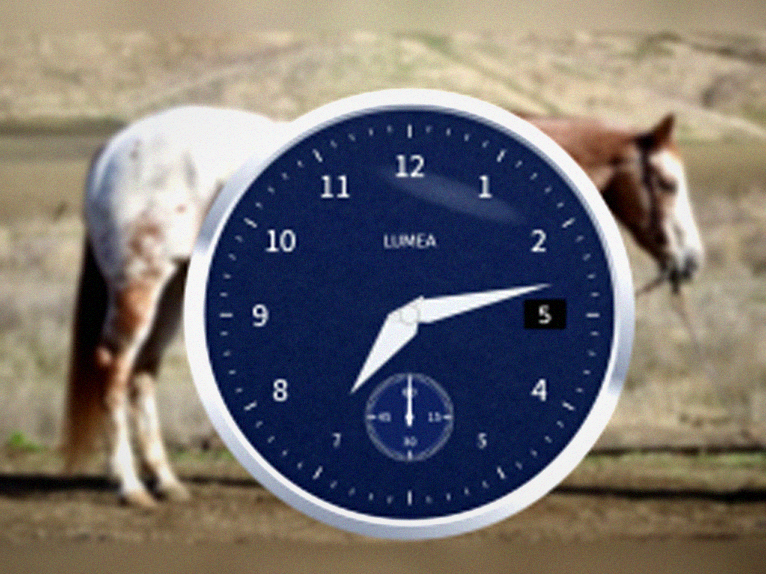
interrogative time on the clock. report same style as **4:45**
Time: **7:13**
